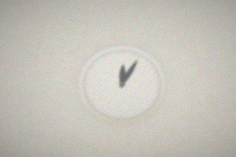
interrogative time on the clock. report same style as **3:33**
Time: **12:05**
